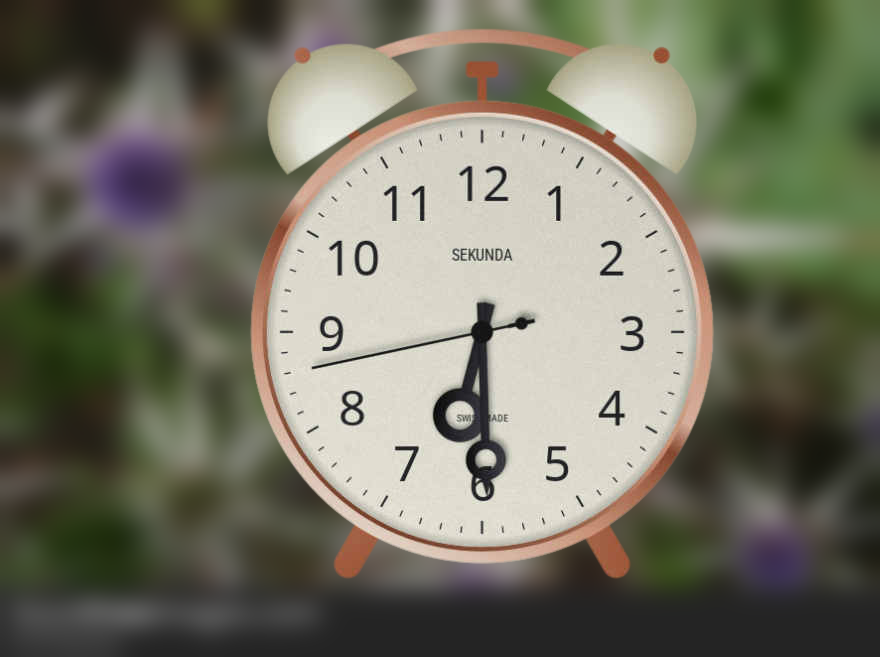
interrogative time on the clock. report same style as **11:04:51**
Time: **6:29:43**
